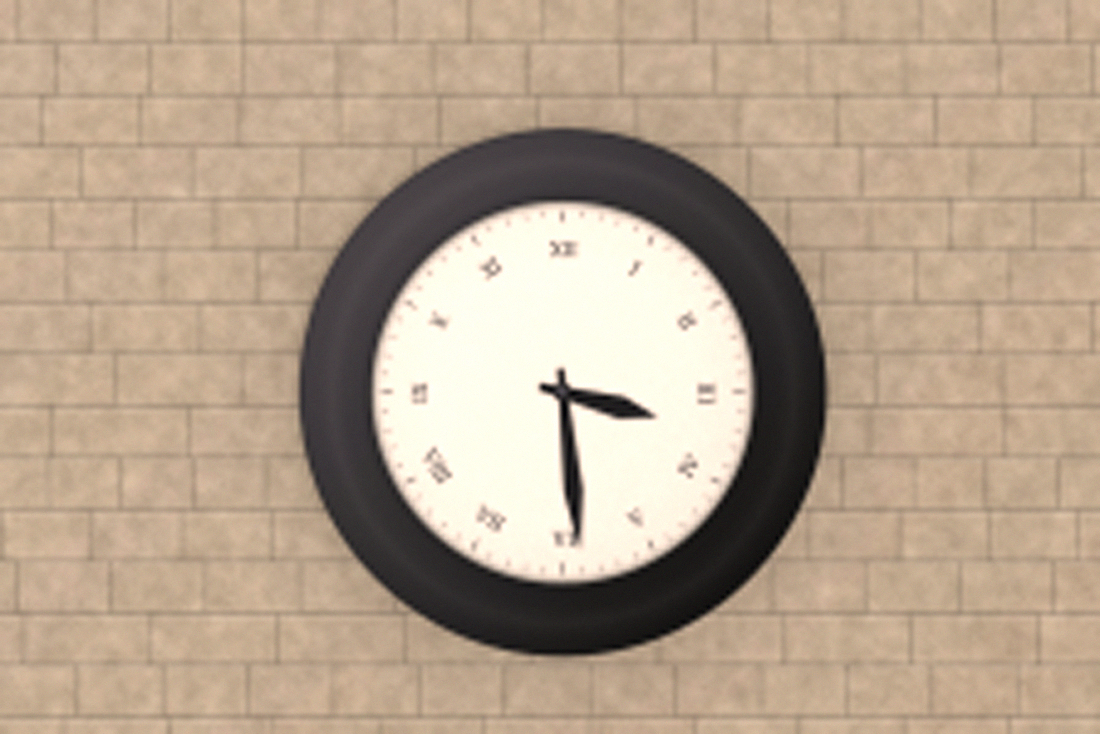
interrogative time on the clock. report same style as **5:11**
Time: **3:29**
